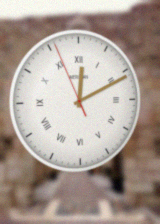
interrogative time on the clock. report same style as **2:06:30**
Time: **12:10:56**
